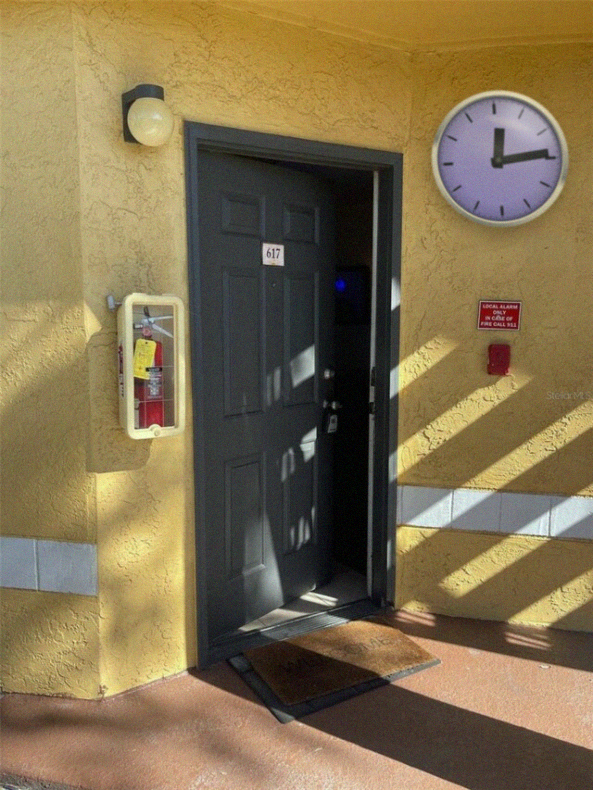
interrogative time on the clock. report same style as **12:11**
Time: **12:14**
